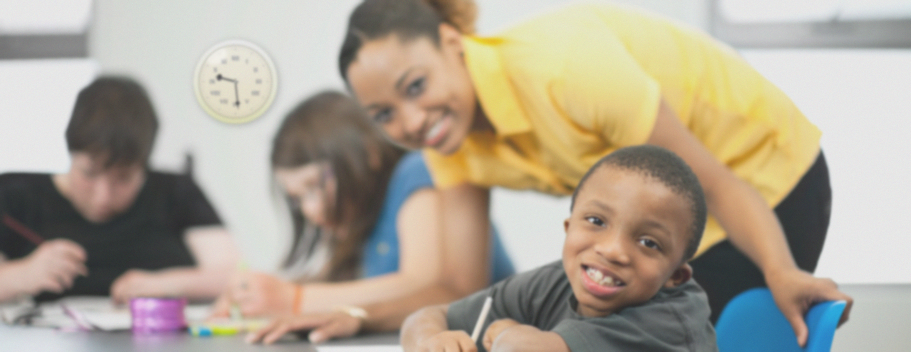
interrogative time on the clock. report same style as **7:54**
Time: **9:29**
